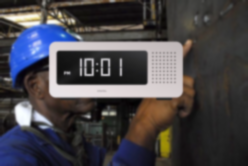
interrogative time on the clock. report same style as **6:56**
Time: **10:01**
